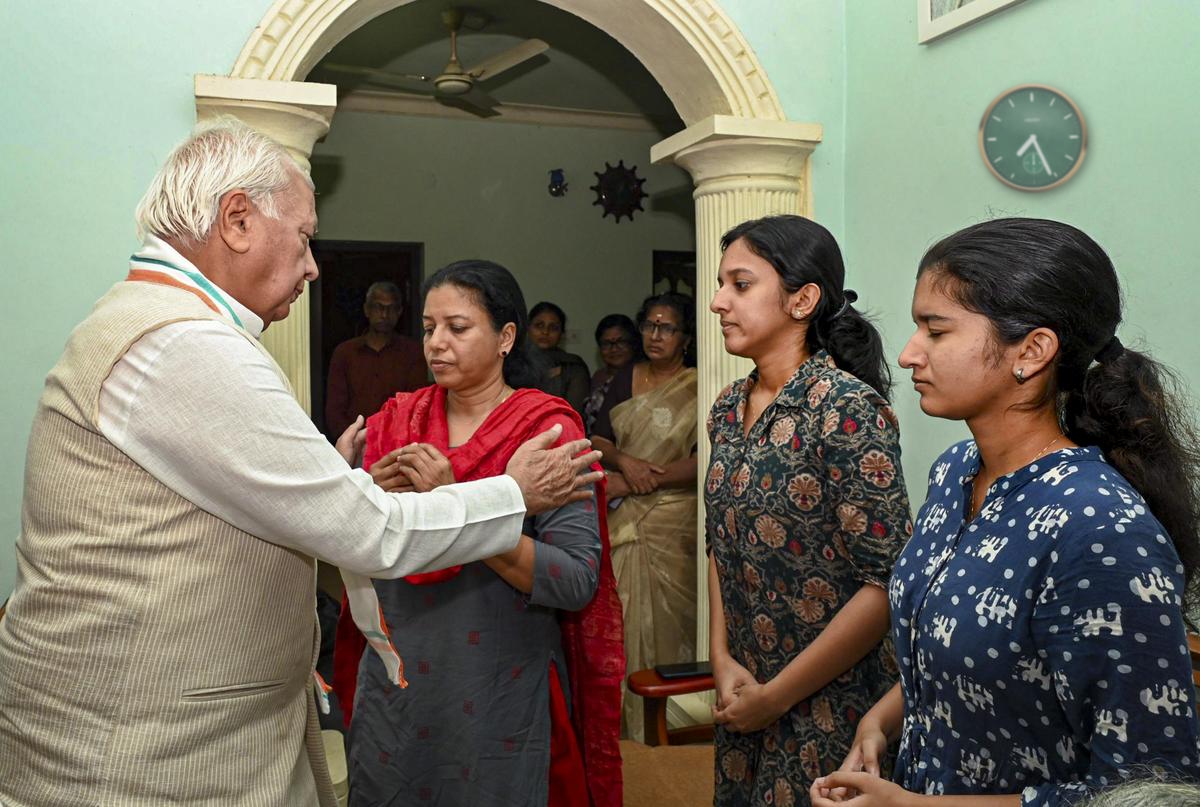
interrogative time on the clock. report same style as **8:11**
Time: **7:26**
